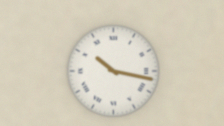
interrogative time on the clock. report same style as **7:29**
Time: **10:17**
